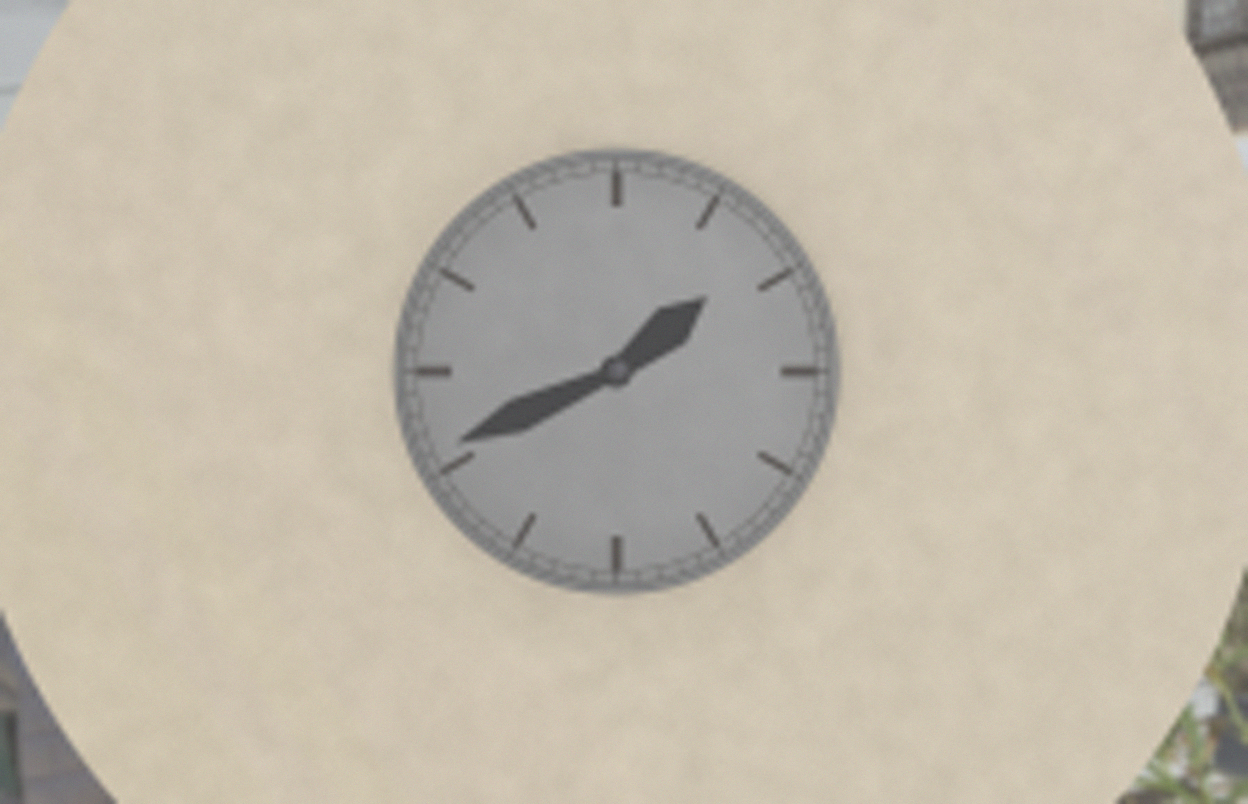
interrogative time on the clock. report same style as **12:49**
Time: **1:41**
